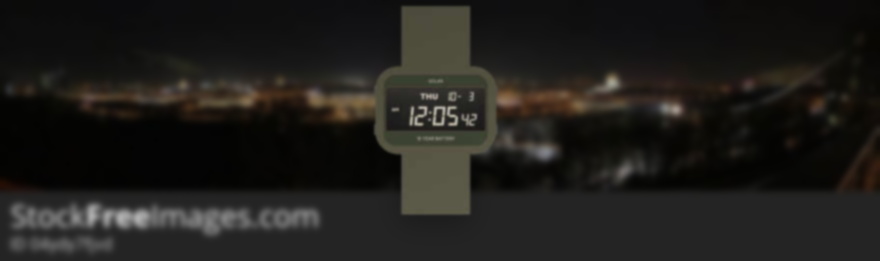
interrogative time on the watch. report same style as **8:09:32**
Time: **12:05:42**
